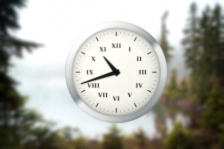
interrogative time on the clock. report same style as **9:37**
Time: **10:42**
